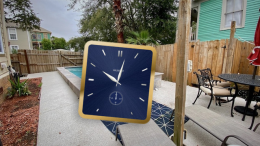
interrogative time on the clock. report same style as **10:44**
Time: **10:02**
